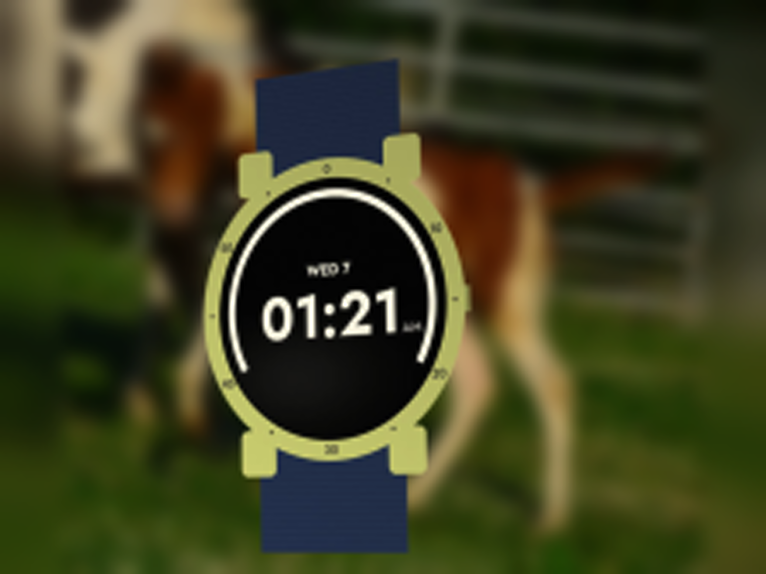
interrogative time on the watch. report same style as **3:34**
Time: **1:21**
